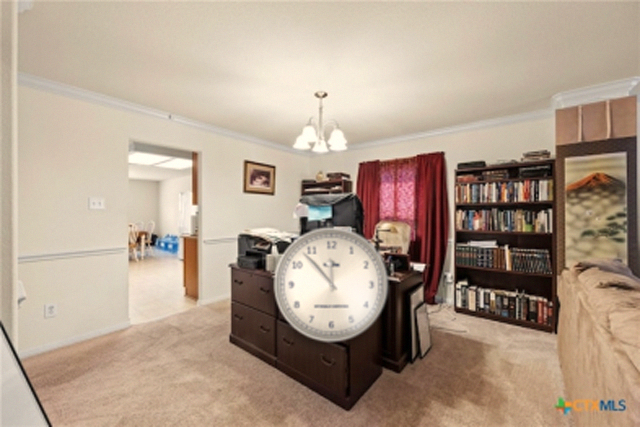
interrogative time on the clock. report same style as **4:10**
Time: **11:53**
